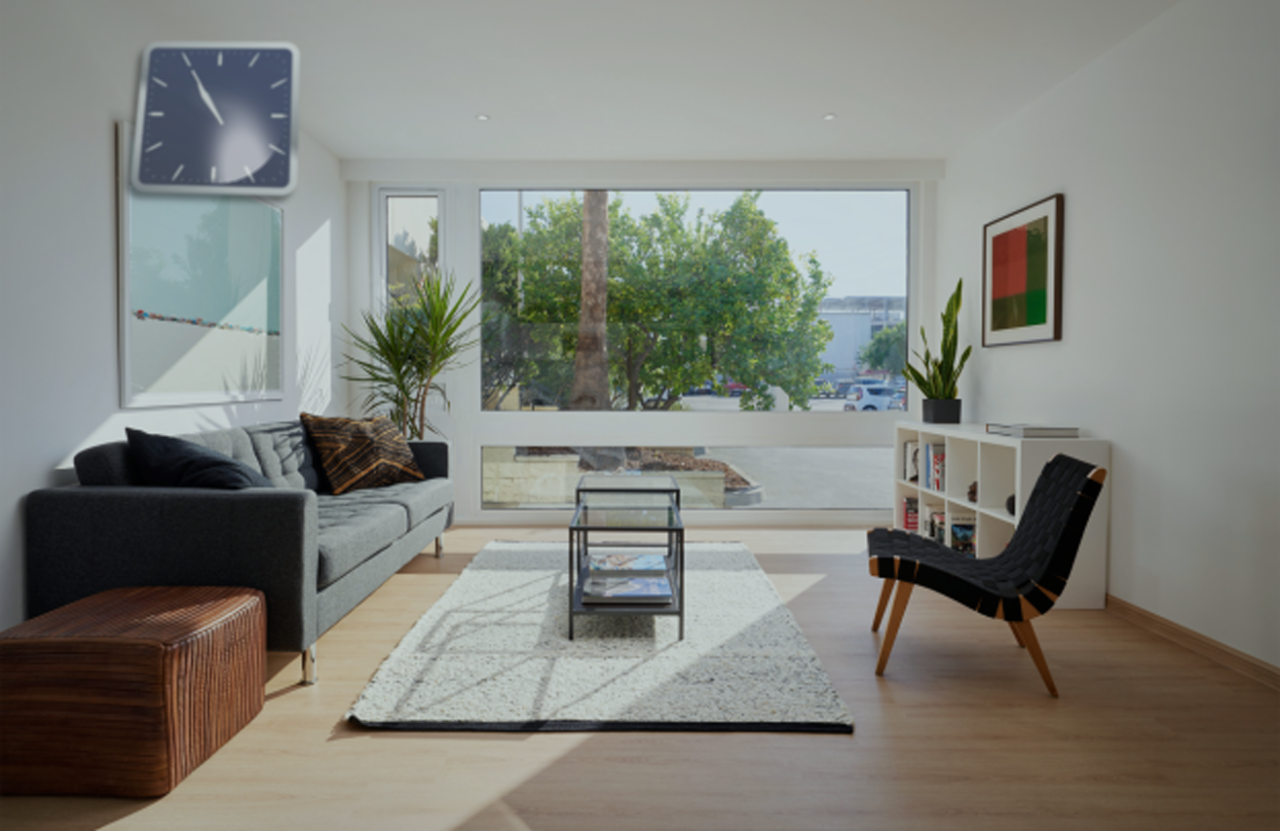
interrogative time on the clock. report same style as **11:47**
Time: **10:55**
